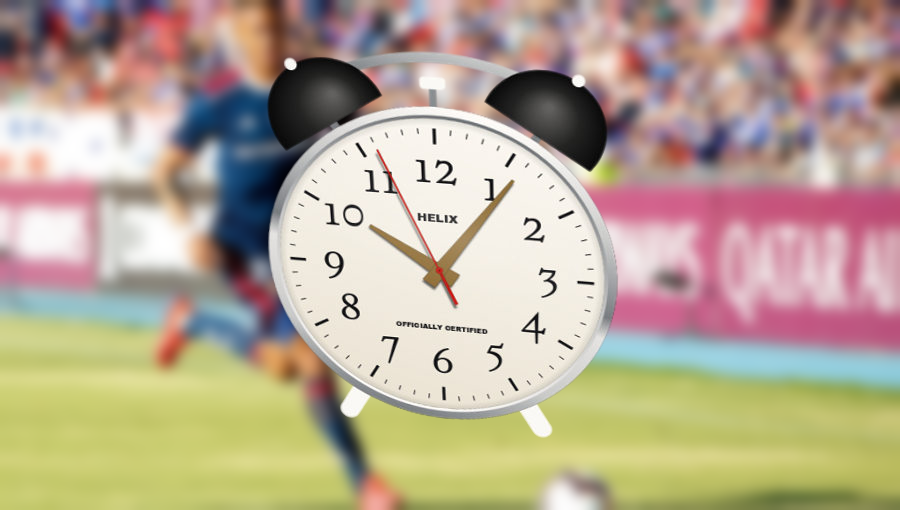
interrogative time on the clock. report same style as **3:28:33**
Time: **10:05:56**
